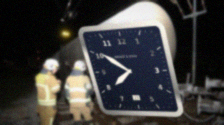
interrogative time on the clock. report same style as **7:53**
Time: **7:51**
